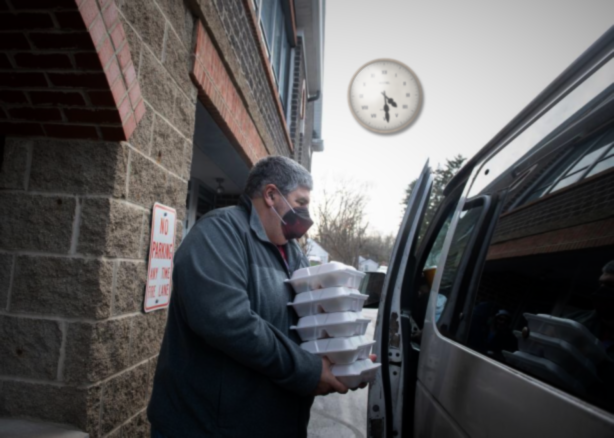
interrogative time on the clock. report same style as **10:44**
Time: **4:29**
